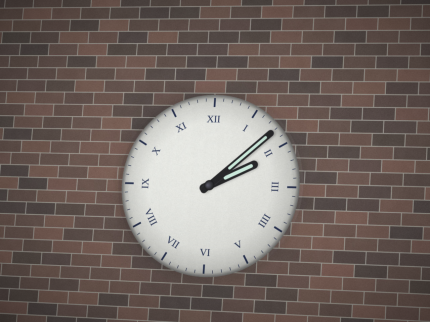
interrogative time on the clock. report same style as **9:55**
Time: **2:08**
